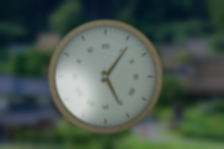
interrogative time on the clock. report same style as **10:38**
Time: **5:06**
